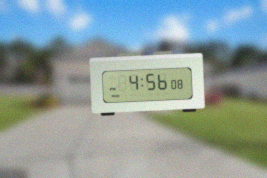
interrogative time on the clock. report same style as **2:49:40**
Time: **4:56:08**
